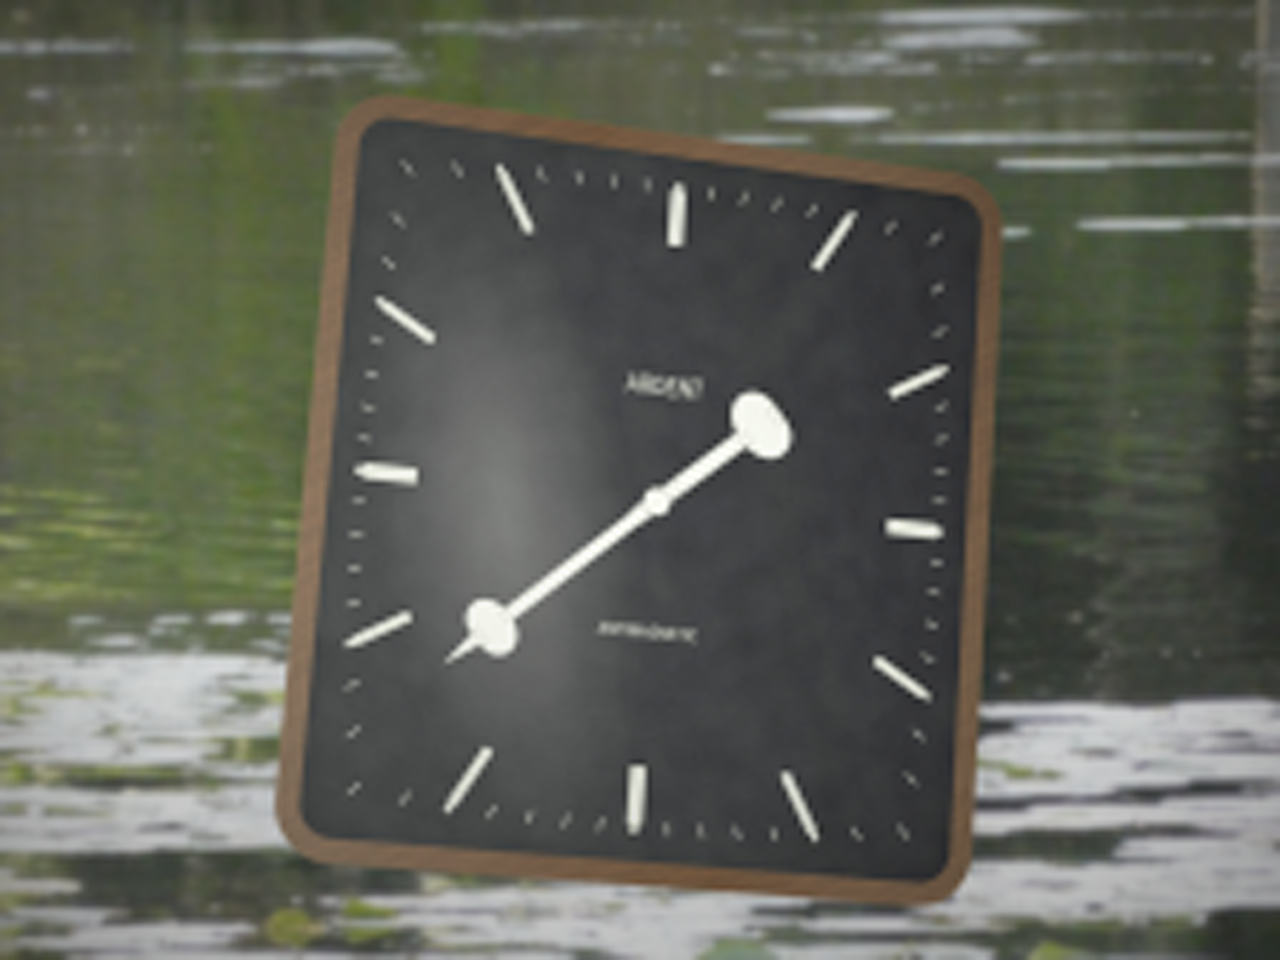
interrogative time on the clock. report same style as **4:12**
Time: **1:38**
